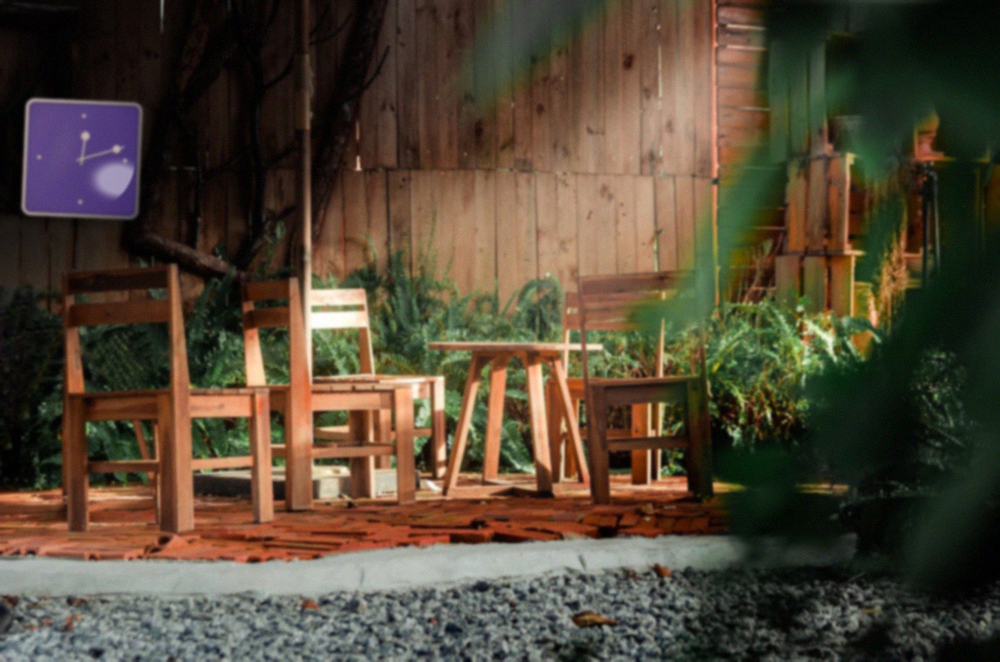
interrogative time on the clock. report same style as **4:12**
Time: **12:12**
